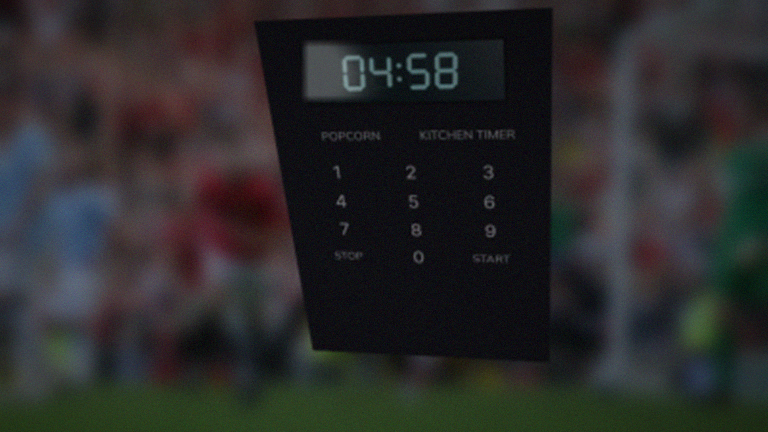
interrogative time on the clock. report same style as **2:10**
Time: **4:58**
